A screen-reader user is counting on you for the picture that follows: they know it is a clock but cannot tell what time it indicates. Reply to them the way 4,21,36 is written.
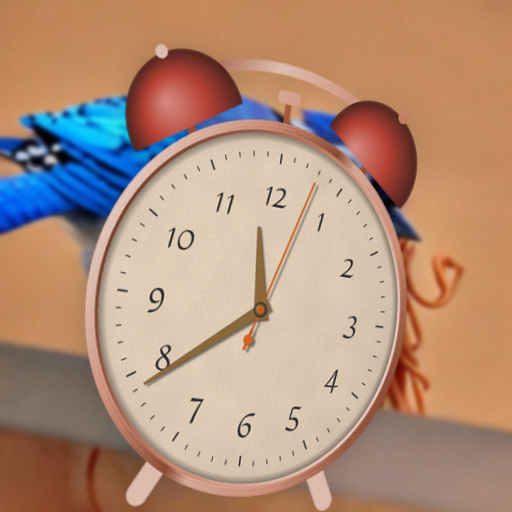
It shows 11,39,03
